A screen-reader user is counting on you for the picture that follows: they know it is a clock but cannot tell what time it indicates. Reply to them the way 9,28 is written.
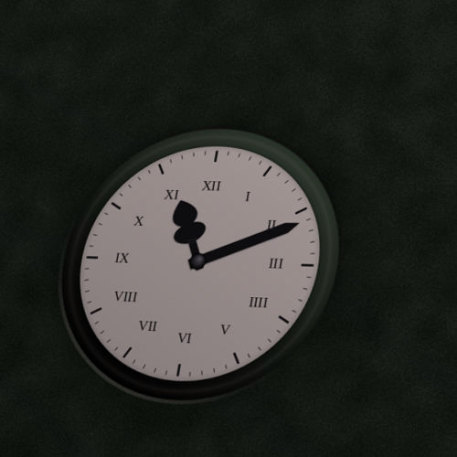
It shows 11,11
